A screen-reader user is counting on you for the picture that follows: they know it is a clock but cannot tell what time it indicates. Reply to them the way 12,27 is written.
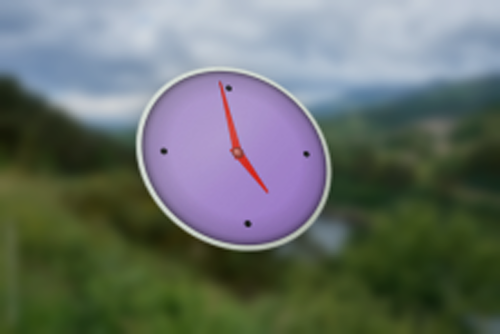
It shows 4,59
